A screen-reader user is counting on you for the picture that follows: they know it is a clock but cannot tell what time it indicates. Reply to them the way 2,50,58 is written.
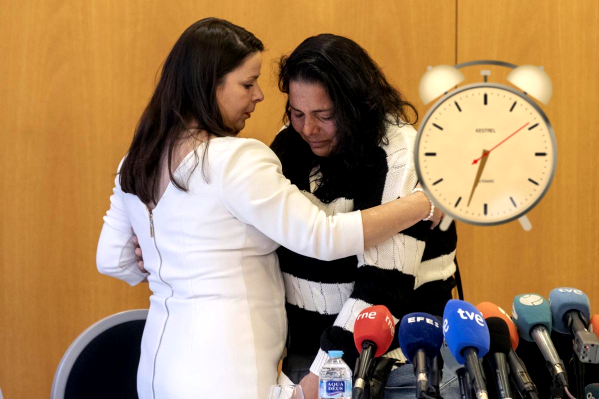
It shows 6,33,09
